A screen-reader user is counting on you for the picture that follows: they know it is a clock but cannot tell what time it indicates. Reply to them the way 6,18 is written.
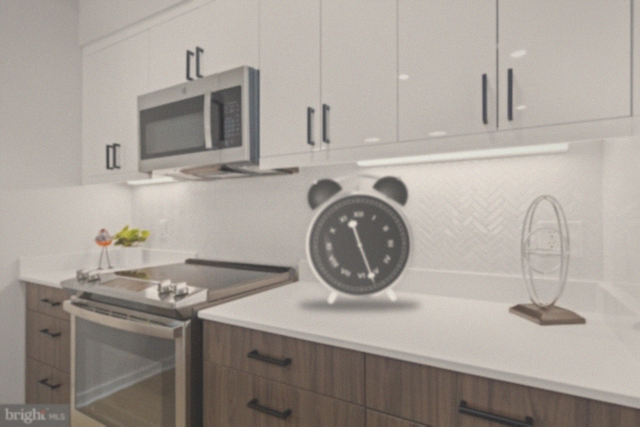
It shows 11,27
